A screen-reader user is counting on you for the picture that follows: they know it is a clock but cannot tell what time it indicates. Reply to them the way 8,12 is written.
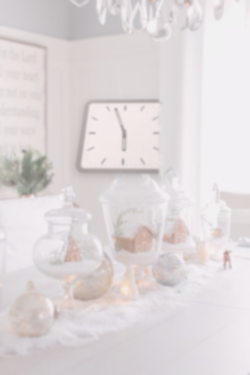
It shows 5,57
